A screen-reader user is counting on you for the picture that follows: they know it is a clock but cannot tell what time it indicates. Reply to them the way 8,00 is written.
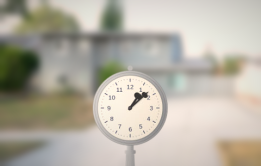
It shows 1,08
